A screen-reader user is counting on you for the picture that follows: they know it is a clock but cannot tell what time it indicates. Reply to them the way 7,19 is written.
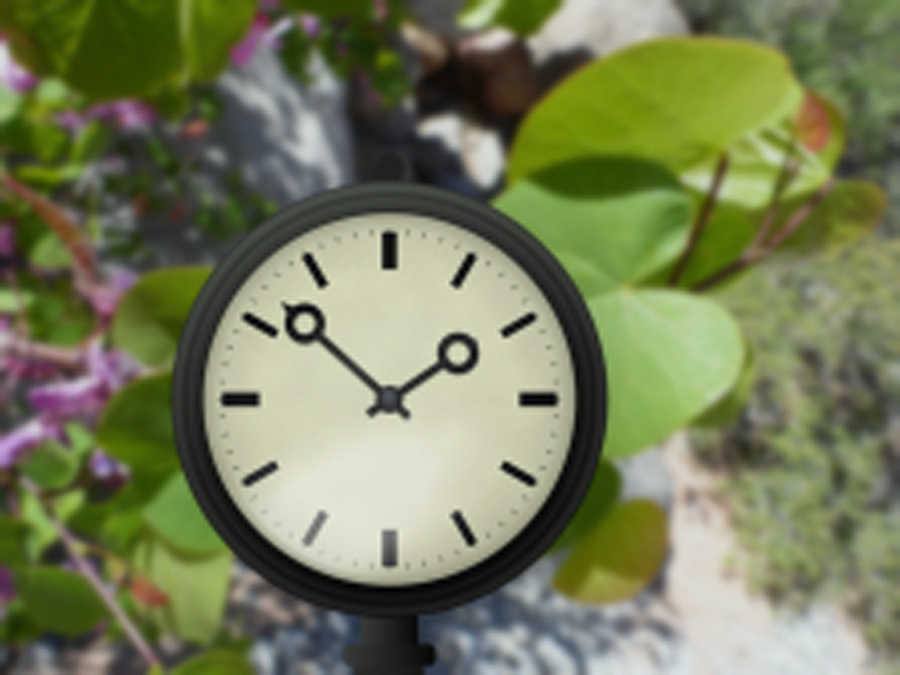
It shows 1,52
